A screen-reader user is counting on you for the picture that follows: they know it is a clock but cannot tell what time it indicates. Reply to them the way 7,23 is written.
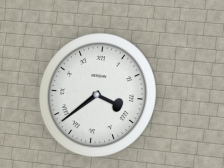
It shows 3,38
